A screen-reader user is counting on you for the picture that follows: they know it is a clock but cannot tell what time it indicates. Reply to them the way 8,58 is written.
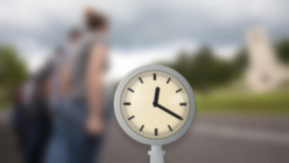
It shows 12,20
